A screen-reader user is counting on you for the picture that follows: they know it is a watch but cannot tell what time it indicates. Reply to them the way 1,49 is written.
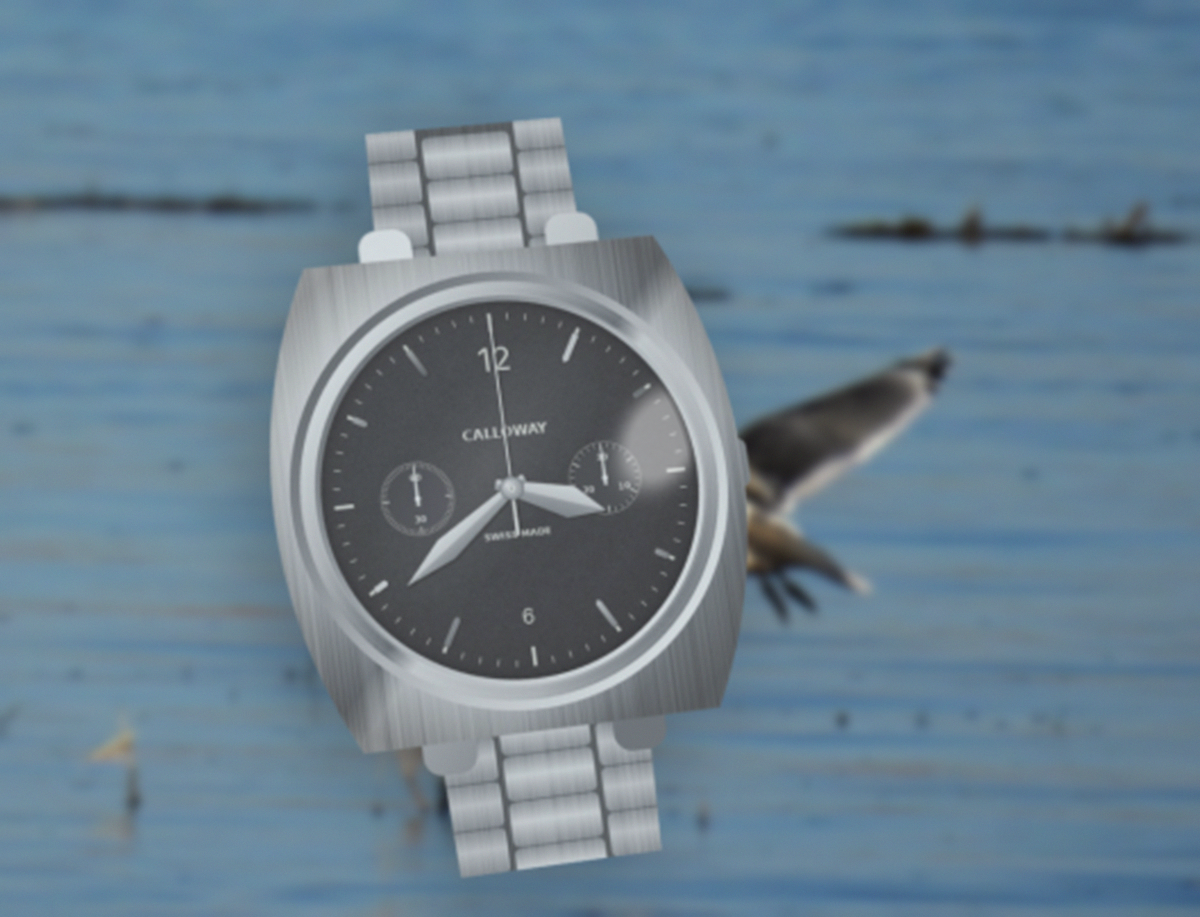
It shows 3,39
